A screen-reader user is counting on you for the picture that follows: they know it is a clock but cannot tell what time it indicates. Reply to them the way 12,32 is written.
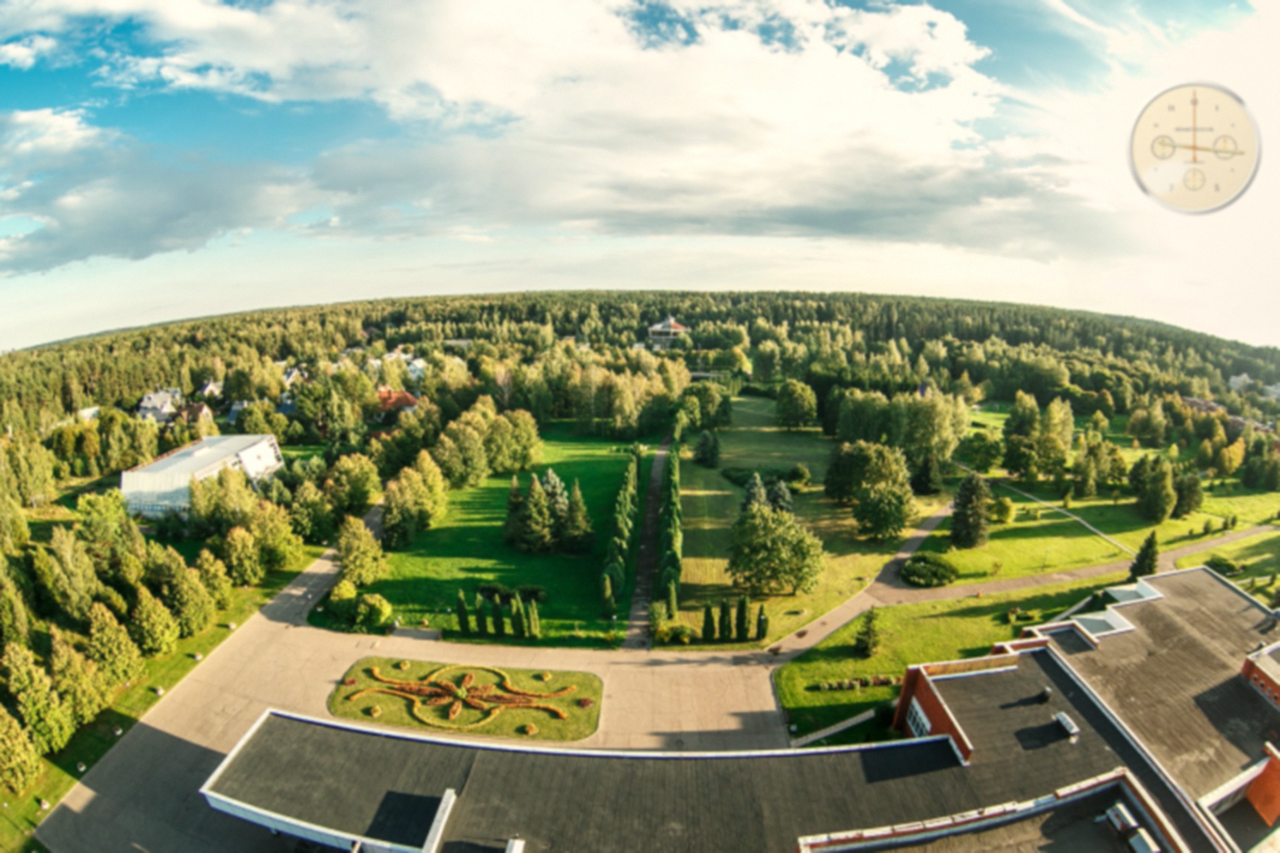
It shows 9,16
